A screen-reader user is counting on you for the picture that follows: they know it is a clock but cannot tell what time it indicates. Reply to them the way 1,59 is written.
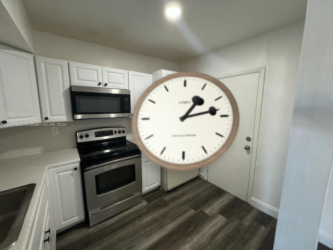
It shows 1,13
